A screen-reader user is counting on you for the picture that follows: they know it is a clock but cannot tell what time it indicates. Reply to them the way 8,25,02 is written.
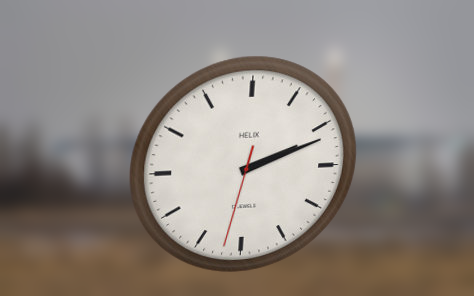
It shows 2,11,32
